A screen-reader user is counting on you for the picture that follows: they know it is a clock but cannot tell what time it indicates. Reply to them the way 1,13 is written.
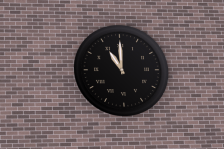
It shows 11,00
